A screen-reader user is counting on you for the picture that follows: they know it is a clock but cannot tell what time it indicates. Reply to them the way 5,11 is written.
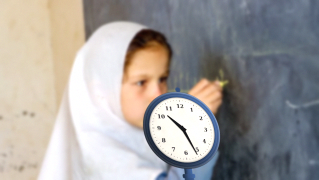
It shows 10,26
